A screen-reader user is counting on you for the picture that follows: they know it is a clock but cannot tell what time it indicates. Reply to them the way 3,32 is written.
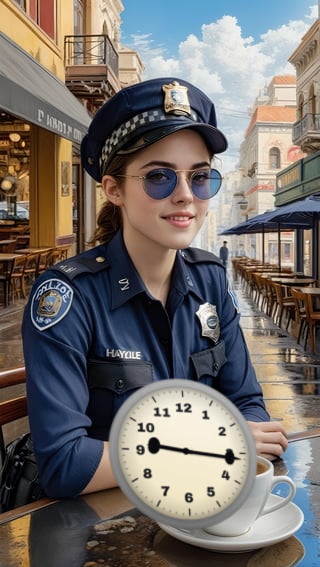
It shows 9,16
